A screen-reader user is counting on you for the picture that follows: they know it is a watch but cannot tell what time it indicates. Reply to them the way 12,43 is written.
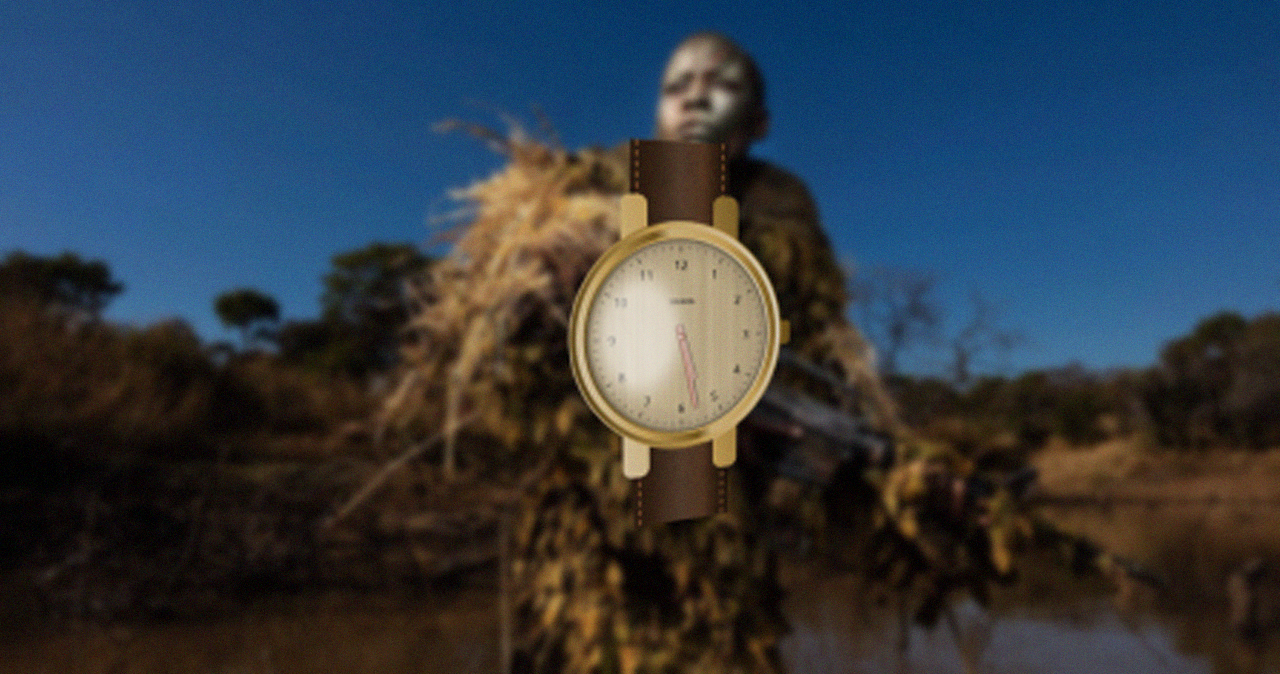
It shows 5,28
